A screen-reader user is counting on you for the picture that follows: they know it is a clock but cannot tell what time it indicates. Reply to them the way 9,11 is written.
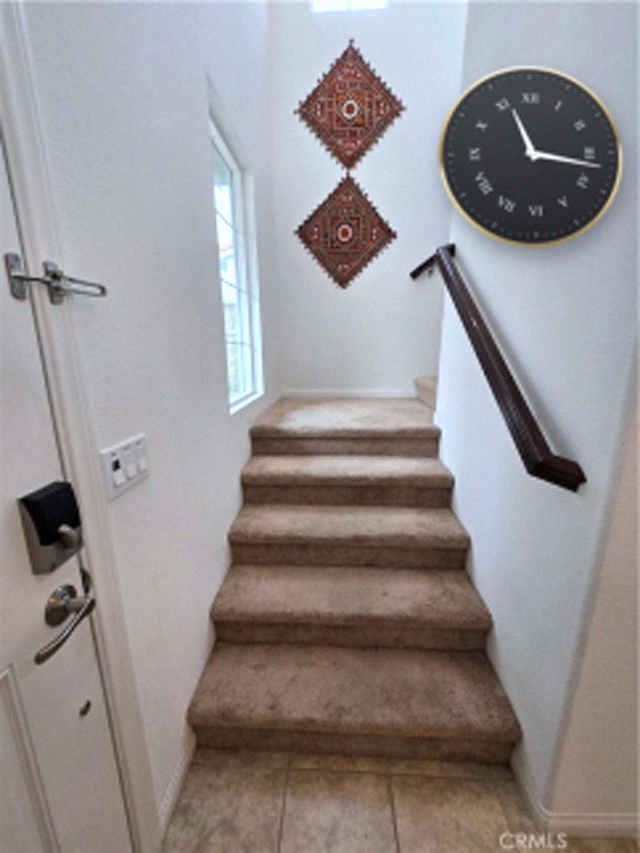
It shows 11,17
